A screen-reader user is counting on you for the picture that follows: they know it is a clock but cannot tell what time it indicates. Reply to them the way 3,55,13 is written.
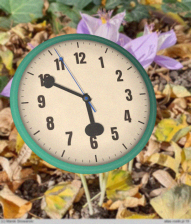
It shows 5,49,56
